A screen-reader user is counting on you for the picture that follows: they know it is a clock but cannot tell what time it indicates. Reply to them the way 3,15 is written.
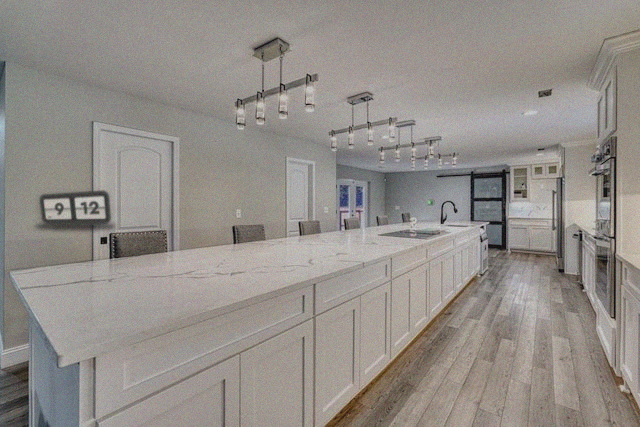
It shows 9,12
